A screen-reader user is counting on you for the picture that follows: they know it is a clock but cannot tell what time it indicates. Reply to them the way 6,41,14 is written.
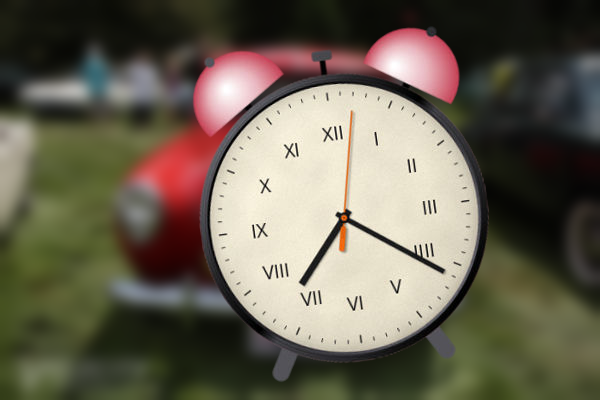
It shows 7,21,02
